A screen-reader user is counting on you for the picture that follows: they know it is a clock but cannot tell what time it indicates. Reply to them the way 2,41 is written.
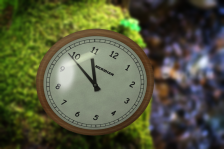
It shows 10,49
